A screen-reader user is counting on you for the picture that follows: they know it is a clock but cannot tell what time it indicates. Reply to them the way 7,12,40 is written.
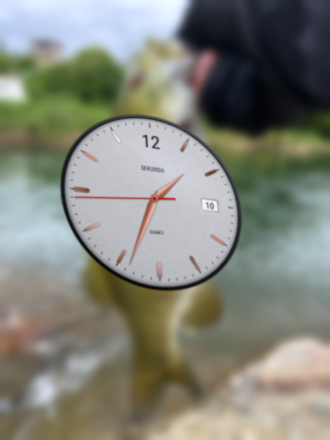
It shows 1,33,44
